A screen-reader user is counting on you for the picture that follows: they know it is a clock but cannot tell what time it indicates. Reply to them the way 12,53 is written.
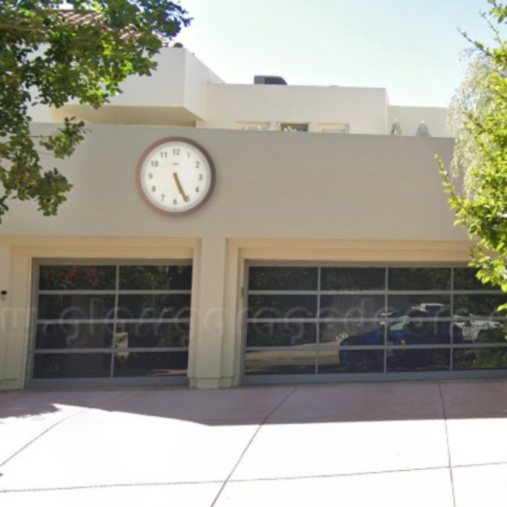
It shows 5,26
